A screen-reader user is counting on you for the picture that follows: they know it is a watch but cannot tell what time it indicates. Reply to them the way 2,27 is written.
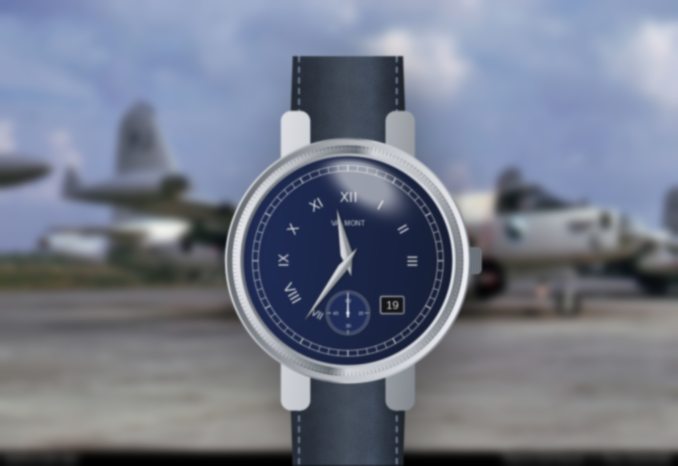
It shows 11,36
